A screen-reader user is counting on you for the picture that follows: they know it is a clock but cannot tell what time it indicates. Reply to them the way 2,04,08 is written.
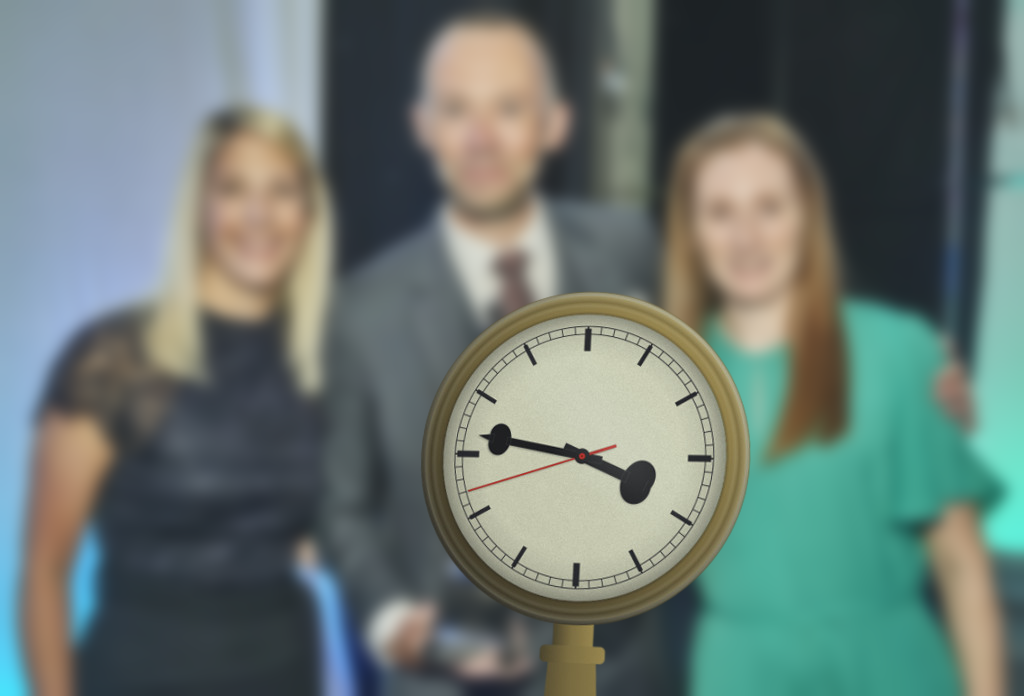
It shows 3,46,42
